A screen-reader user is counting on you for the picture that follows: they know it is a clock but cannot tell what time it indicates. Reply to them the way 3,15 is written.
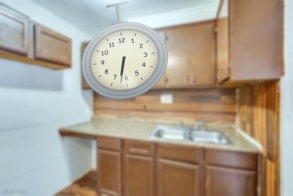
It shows 6,32
